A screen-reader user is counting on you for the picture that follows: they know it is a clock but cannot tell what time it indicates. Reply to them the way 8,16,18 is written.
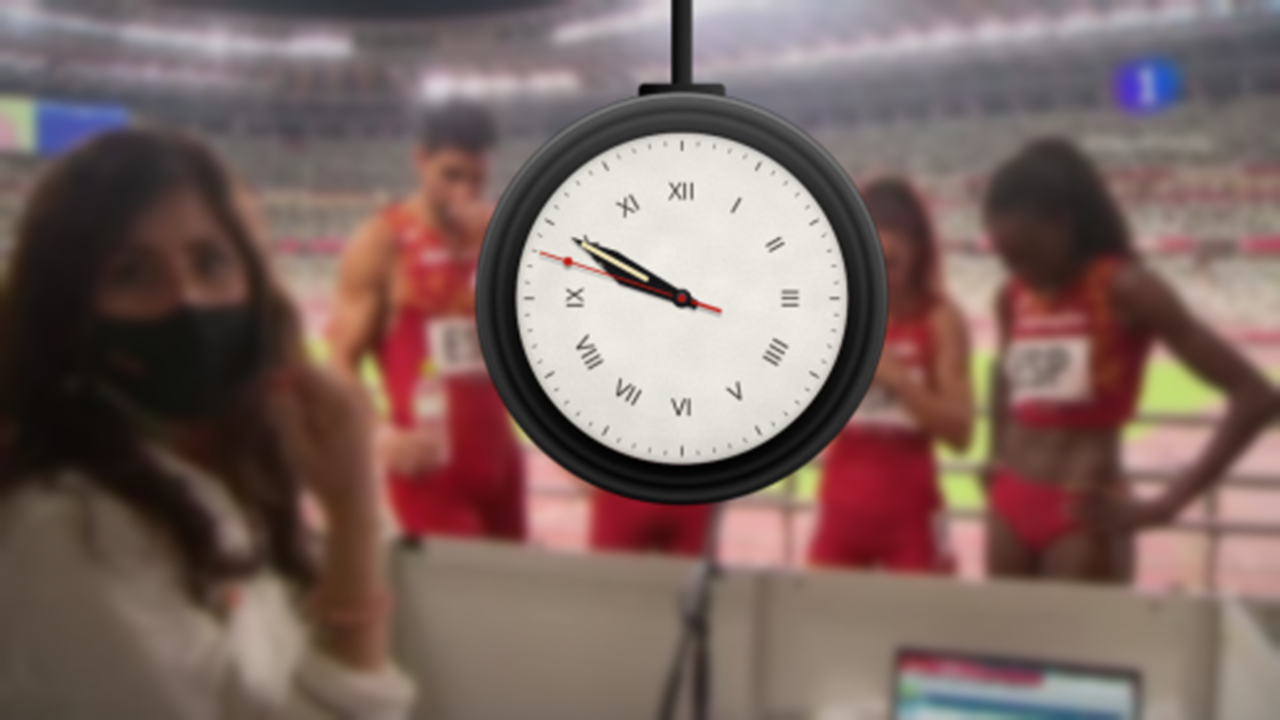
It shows 9,49,48
